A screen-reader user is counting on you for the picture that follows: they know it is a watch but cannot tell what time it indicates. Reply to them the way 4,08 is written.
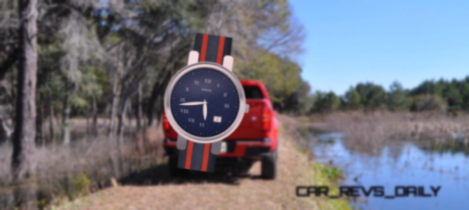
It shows 5,43
